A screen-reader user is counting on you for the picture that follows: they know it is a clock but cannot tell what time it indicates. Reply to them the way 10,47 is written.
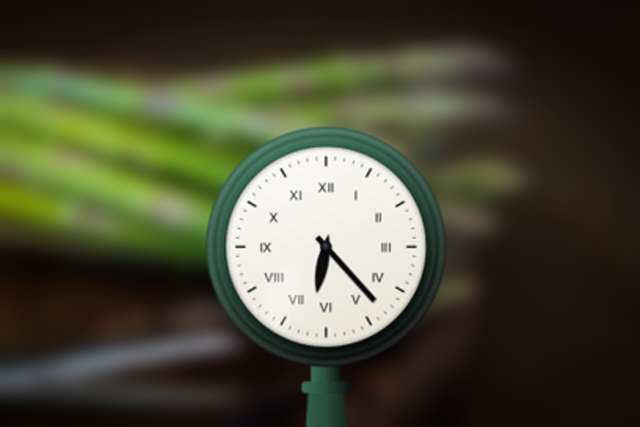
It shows 6,23
